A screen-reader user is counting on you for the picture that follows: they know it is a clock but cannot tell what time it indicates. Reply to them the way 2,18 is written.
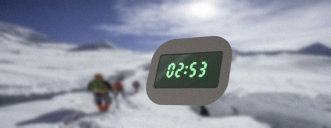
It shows 2,53
